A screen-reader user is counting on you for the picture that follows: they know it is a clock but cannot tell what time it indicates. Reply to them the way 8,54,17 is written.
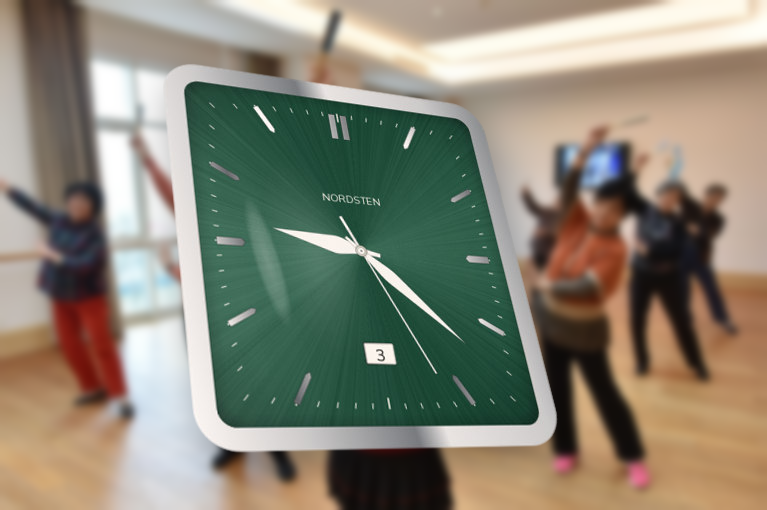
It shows 9,22,26
